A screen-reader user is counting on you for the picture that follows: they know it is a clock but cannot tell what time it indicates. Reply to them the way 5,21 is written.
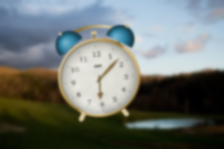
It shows 6,08
